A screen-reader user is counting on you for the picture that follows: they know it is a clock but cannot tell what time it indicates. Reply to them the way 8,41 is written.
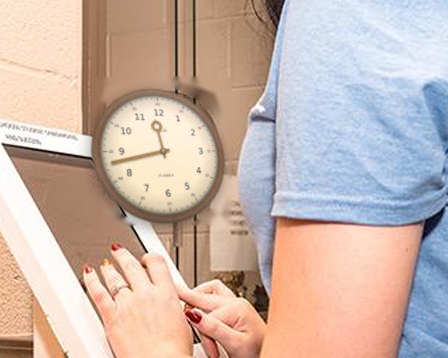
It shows 11,43
